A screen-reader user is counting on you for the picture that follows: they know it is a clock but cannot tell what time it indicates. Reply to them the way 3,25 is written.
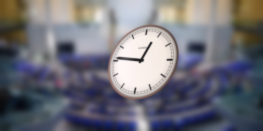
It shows 12,46
